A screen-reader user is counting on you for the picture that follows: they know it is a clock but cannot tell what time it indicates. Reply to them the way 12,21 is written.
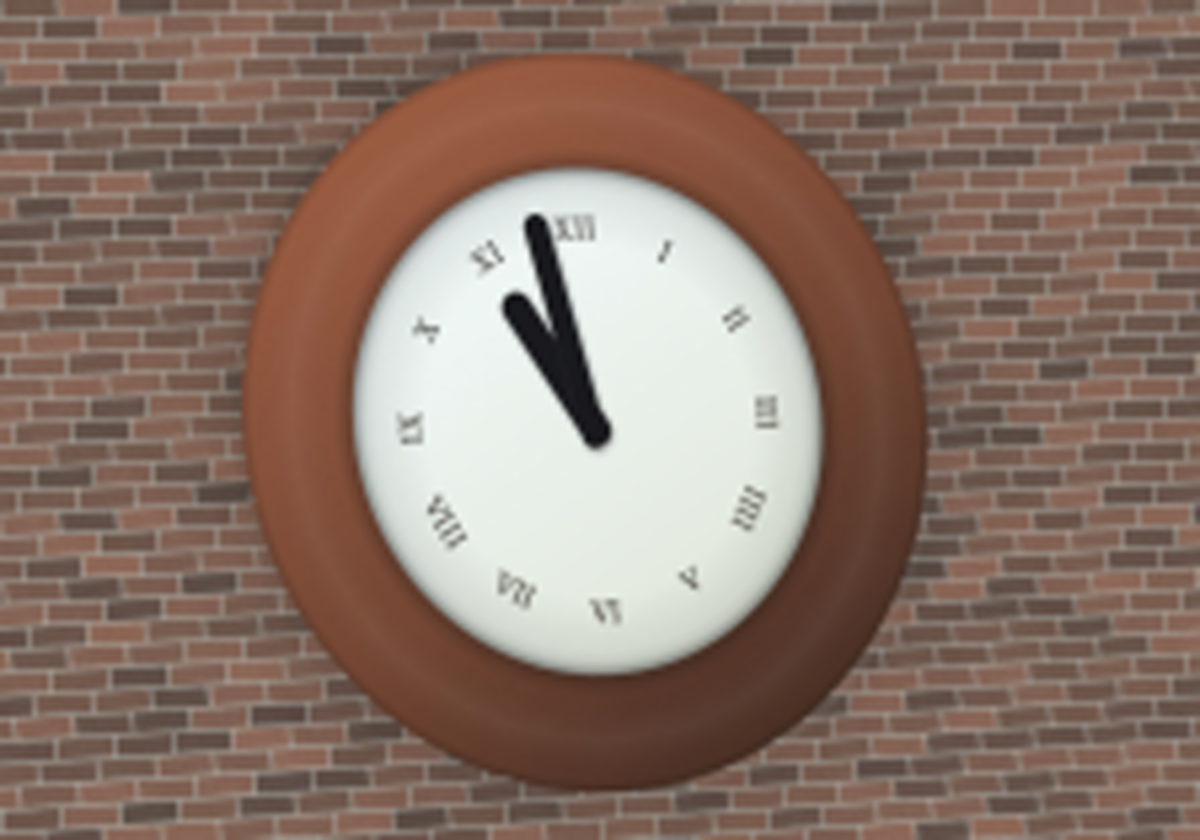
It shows 10,58
